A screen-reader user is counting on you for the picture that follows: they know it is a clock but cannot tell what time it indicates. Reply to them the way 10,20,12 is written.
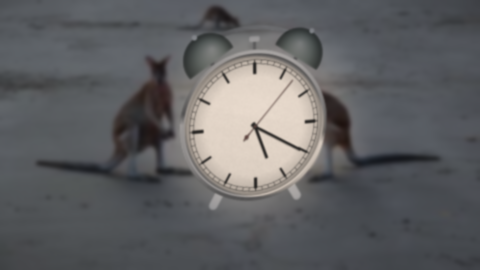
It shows 5,20,07
